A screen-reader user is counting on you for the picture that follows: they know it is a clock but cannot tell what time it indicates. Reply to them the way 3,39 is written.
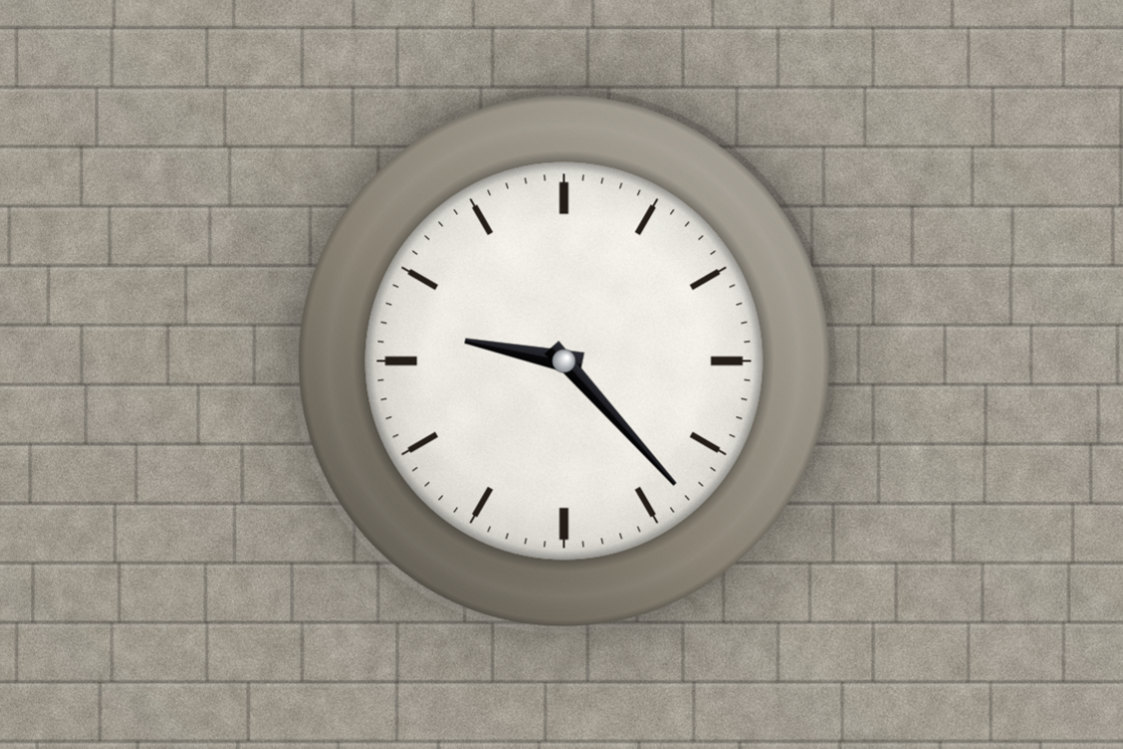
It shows 9,23
